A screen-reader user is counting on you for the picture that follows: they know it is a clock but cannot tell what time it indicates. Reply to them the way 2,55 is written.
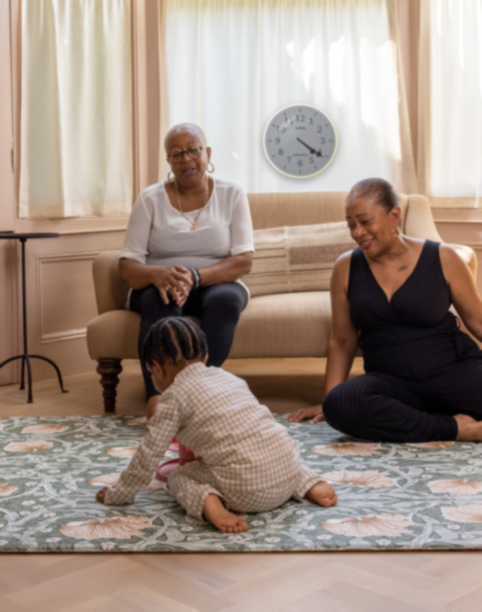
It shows 4,21
